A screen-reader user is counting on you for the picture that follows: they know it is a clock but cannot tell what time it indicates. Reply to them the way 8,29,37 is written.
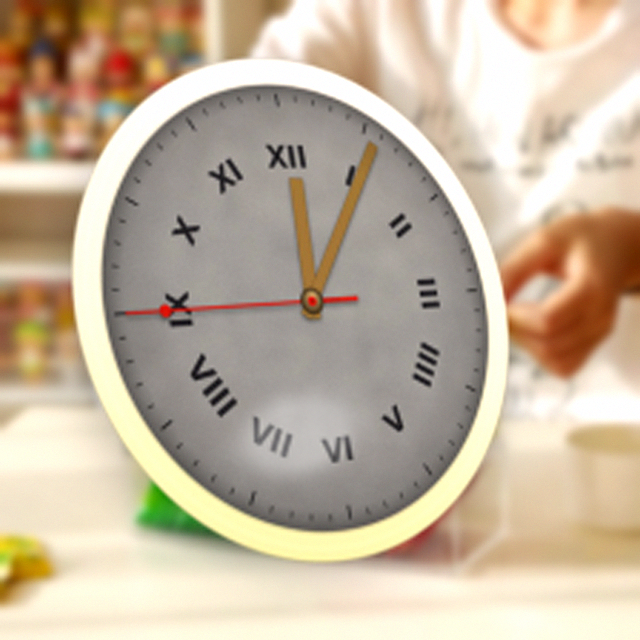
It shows 12,05,45
